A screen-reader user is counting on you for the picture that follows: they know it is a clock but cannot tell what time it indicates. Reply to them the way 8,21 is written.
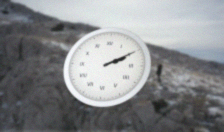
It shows 2,10
